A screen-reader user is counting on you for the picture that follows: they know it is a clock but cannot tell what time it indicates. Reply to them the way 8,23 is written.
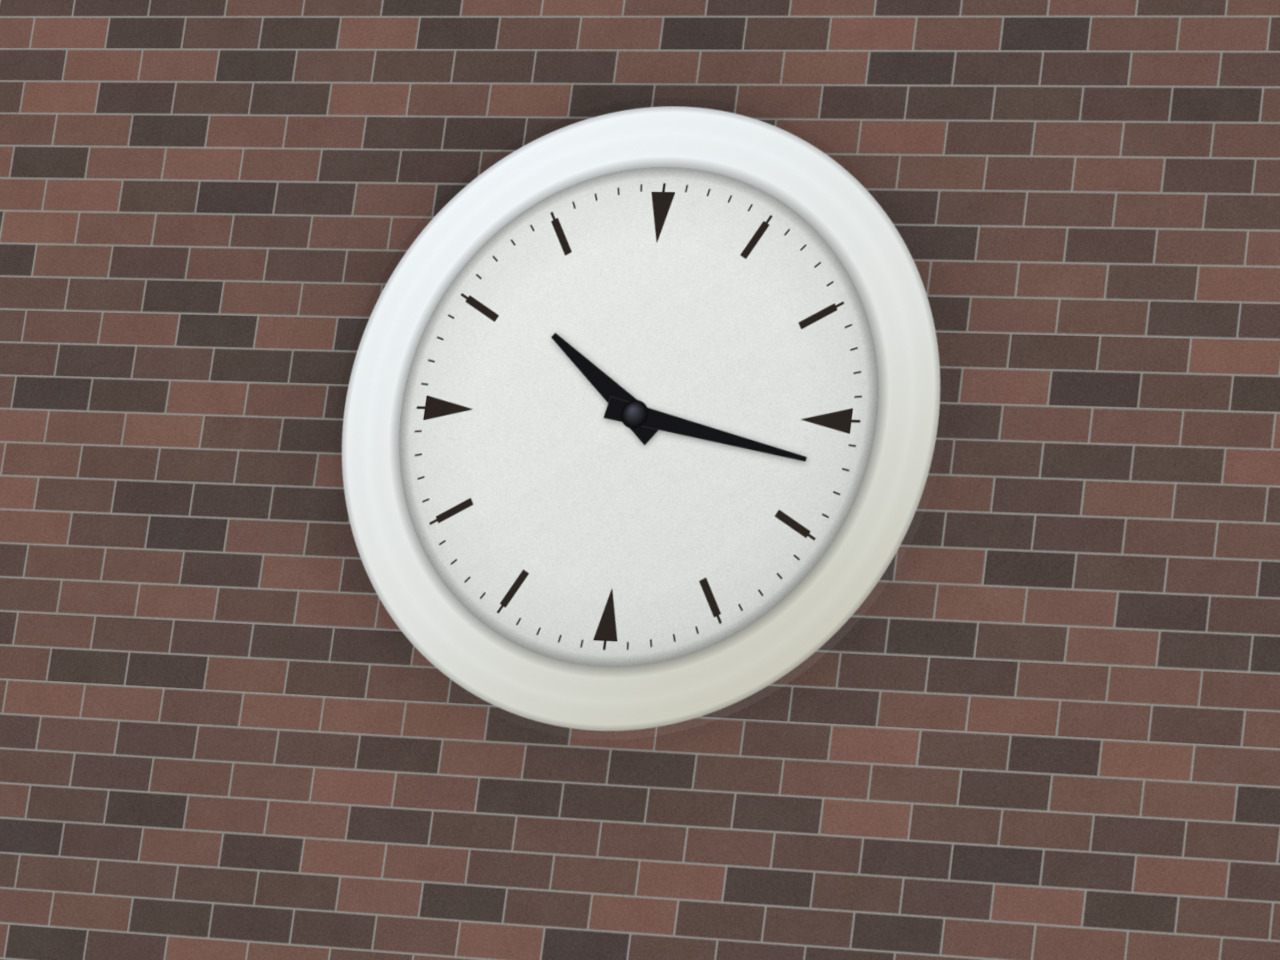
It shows 10,17
